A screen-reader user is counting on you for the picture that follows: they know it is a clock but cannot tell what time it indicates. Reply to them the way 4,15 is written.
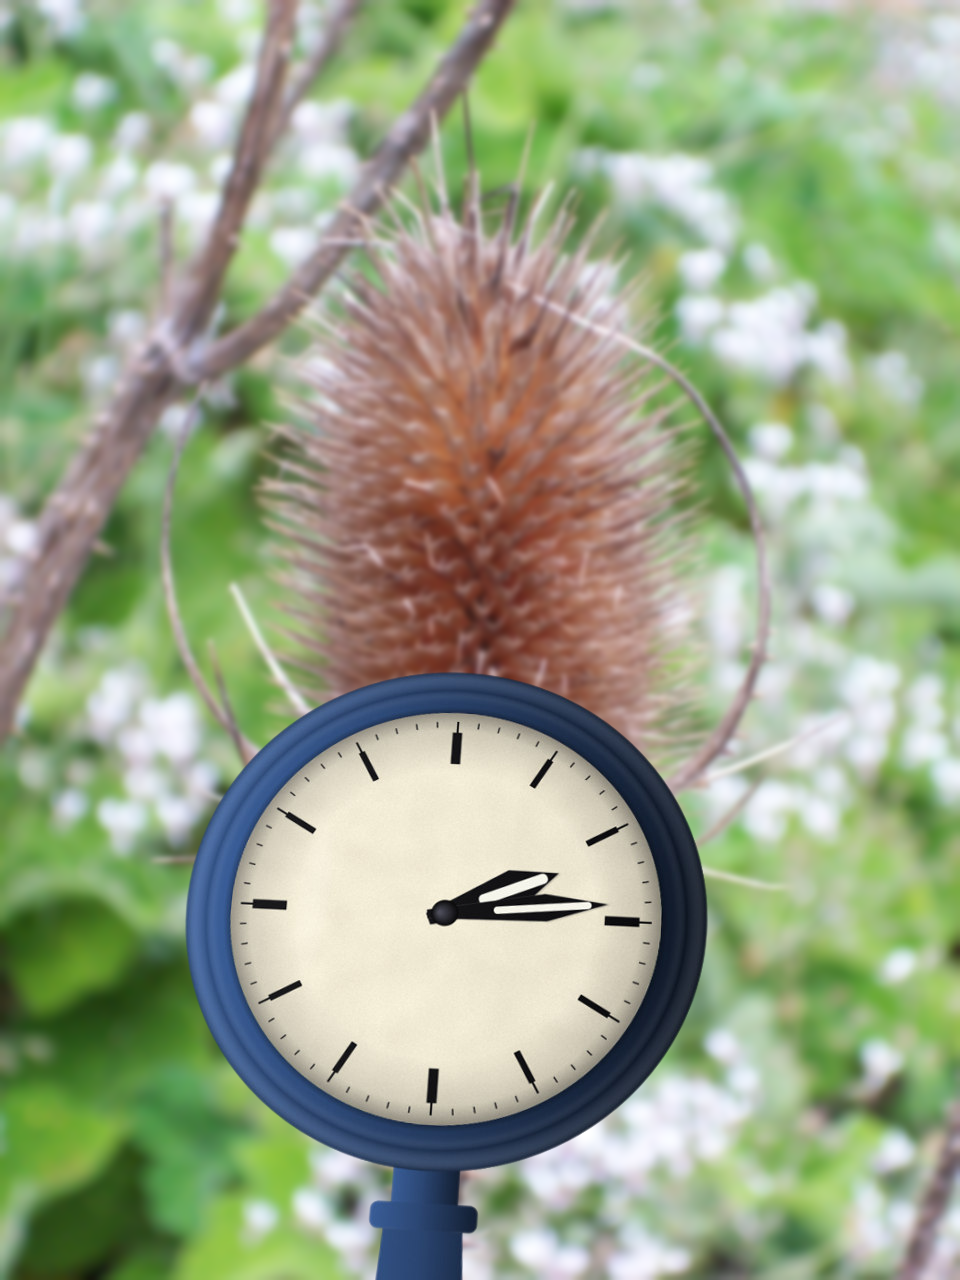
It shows 2,14
